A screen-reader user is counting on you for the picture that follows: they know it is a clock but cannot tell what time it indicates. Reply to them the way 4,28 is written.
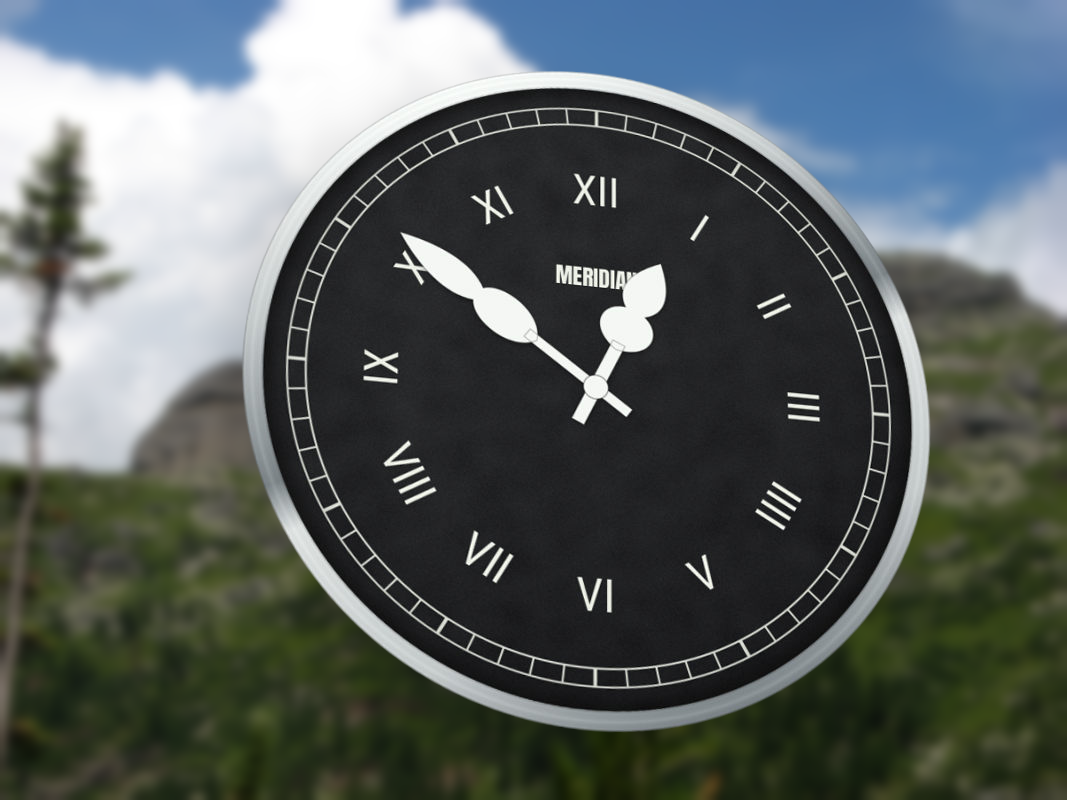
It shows 12,51
